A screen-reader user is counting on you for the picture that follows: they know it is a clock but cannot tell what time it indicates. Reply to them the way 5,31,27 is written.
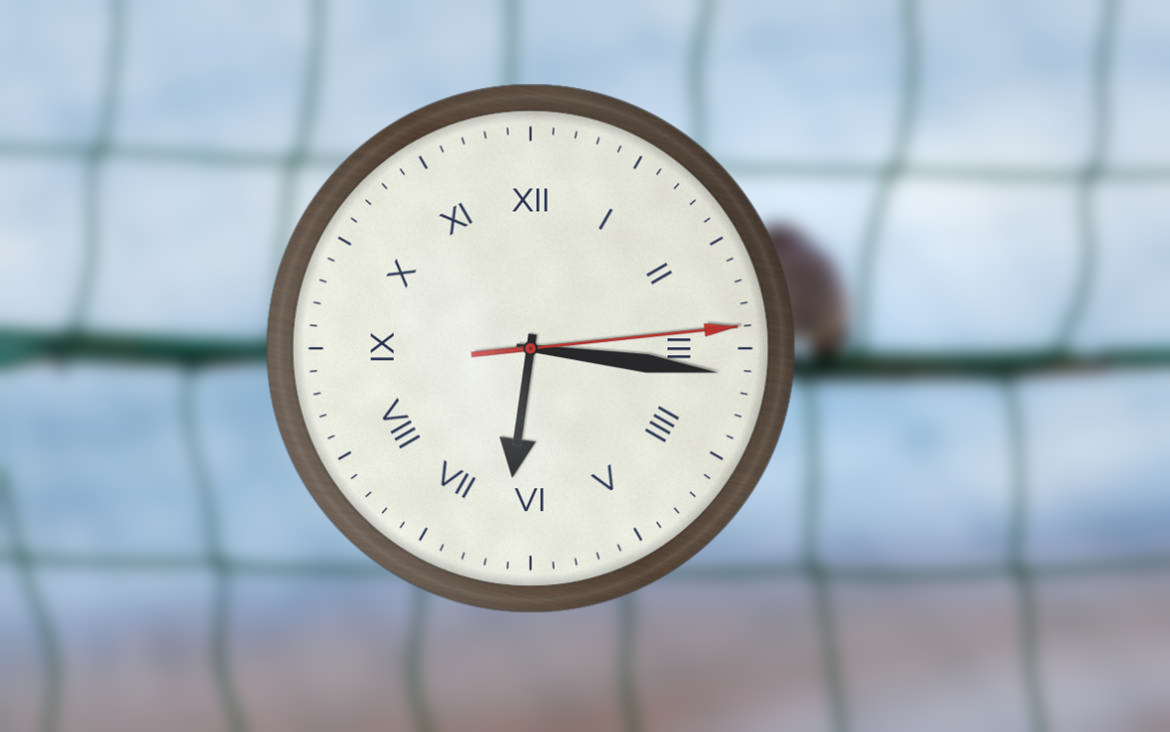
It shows 6,16,14
